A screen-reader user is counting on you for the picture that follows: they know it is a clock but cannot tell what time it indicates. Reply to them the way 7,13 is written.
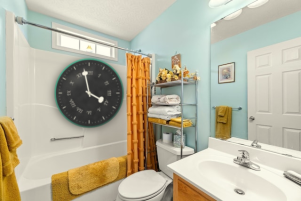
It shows 3,58
